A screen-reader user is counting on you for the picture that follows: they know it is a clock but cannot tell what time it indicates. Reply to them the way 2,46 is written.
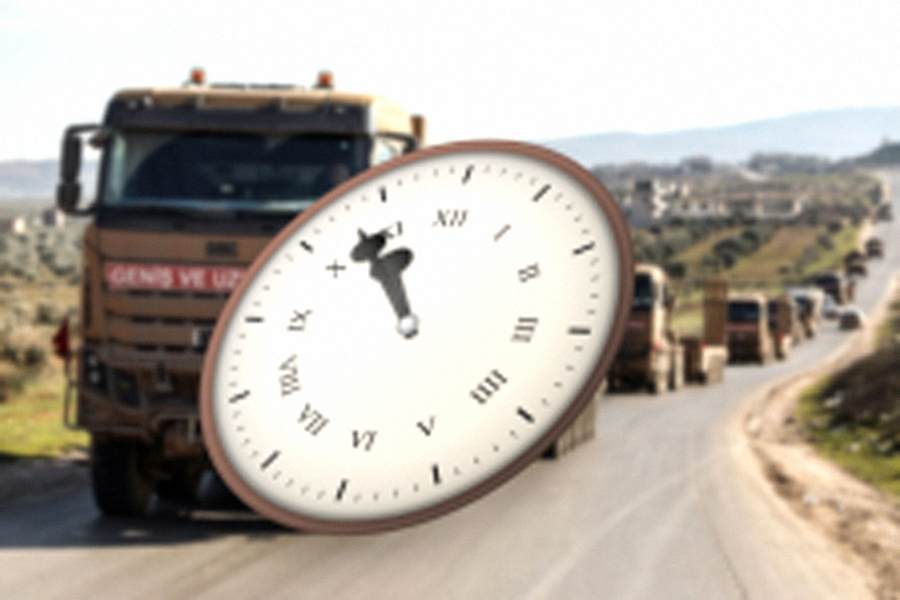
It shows 10,53
